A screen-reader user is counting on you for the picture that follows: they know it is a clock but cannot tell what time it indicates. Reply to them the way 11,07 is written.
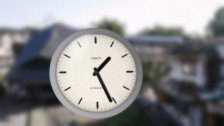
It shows 1,26
